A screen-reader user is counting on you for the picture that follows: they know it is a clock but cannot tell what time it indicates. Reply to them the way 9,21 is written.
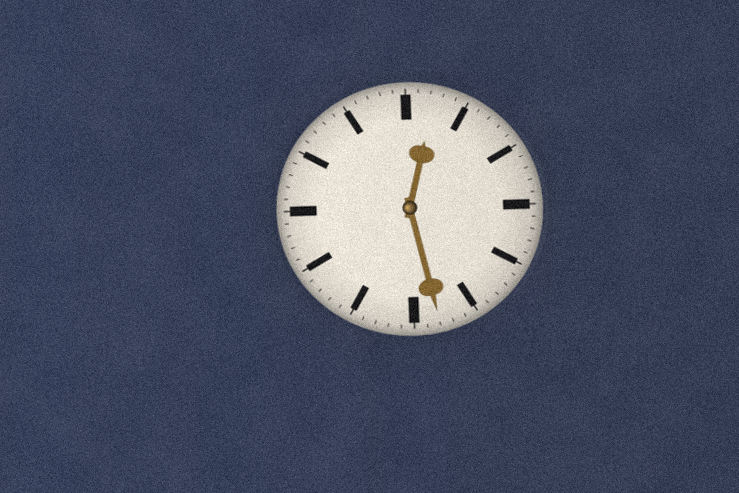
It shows 12,28
